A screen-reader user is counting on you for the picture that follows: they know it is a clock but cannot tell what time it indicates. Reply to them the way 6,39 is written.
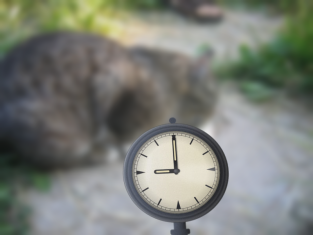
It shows 9,00
